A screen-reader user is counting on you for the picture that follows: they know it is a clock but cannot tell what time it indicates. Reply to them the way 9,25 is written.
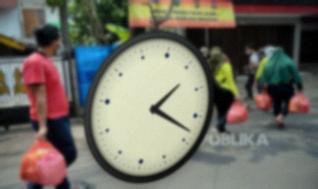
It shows 1,18
